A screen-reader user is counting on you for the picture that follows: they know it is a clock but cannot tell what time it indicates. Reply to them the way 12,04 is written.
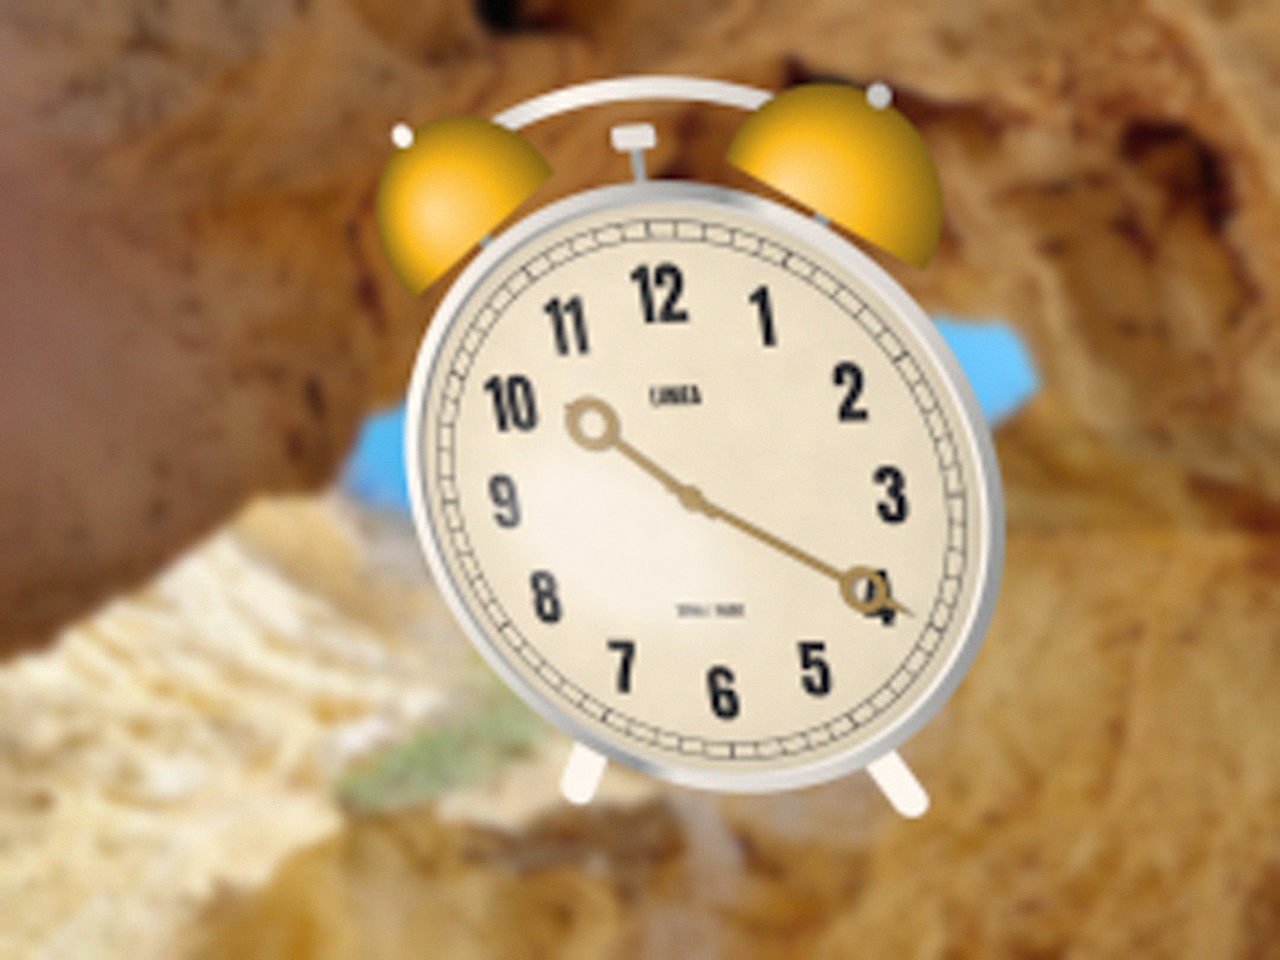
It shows 10,20
